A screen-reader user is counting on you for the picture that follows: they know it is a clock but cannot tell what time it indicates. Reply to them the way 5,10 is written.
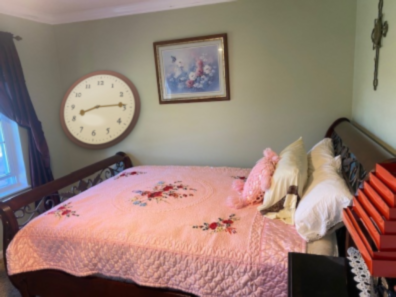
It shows 8,14
